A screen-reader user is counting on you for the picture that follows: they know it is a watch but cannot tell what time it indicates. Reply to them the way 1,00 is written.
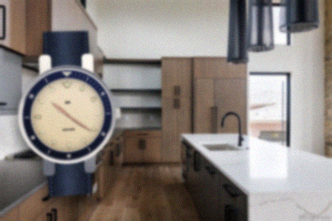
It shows 10,21
